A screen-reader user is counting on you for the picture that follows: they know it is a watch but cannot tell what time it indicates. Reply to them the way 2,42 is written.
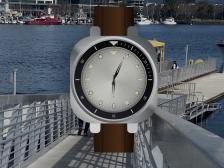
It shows 6,04
